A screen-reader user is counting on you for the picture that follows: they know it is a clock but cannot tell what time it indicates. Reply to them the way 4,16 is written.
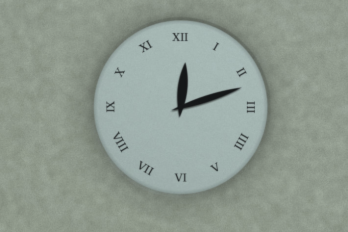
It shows 12,12
